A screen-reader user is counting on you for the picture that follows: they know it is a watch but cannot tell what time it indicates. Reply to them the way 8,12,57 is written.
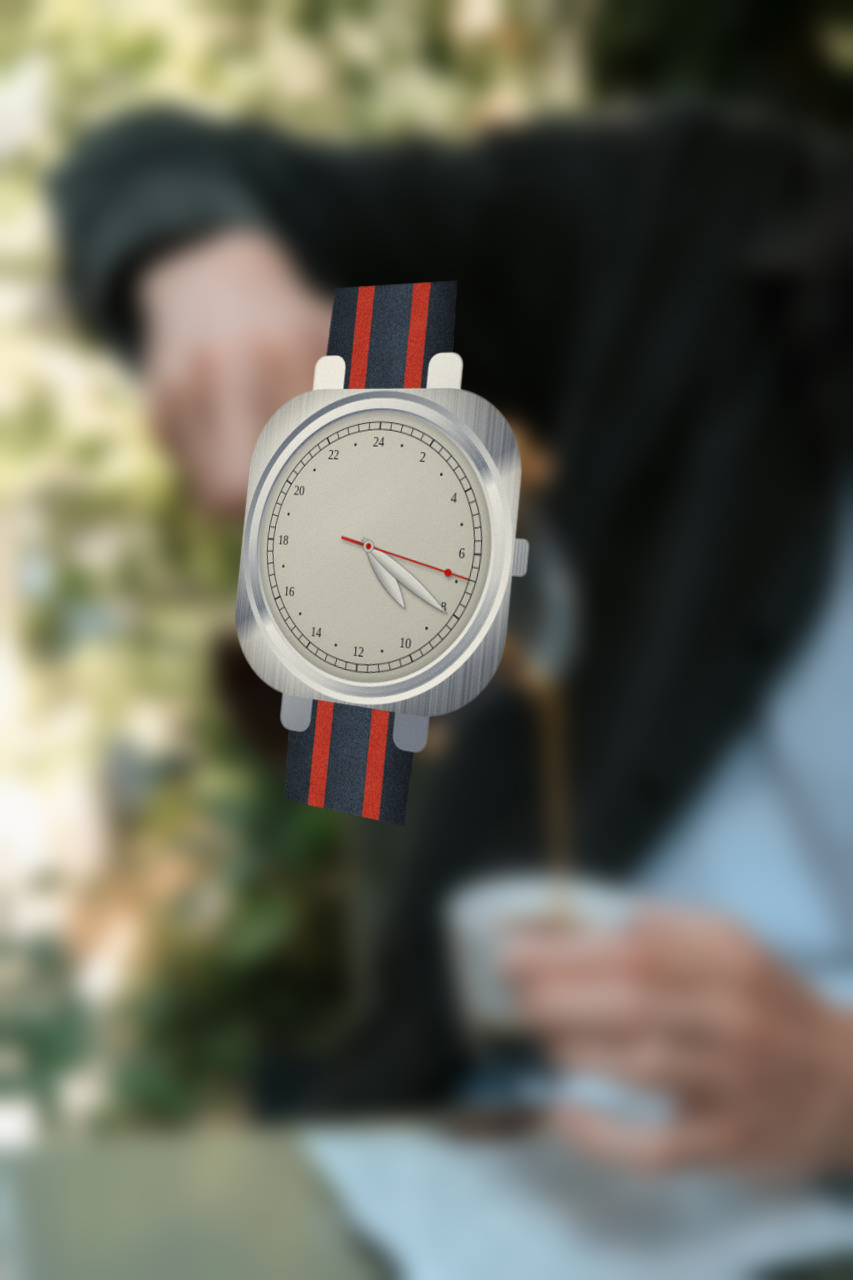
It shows 9,20,17
